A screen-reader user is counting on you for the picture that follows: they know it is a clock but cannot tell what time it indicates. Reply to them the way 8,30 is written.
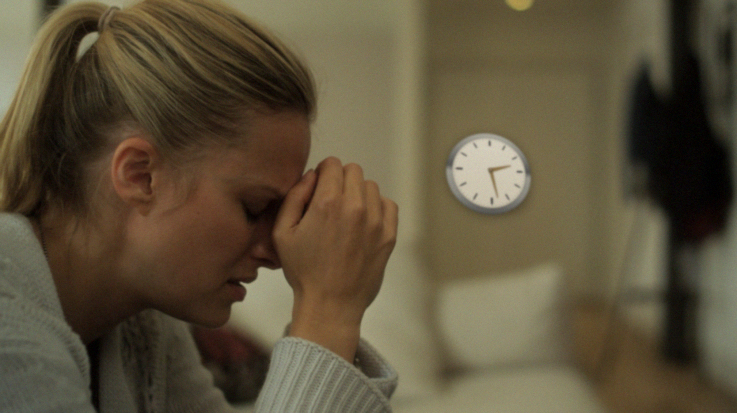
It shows 2,28
